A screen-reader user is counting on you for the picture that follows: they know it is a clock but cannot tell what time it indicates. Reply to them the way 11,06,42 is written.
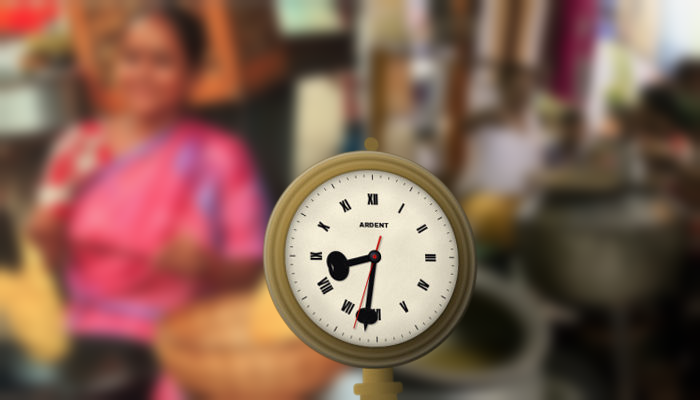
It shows 8,31,33
